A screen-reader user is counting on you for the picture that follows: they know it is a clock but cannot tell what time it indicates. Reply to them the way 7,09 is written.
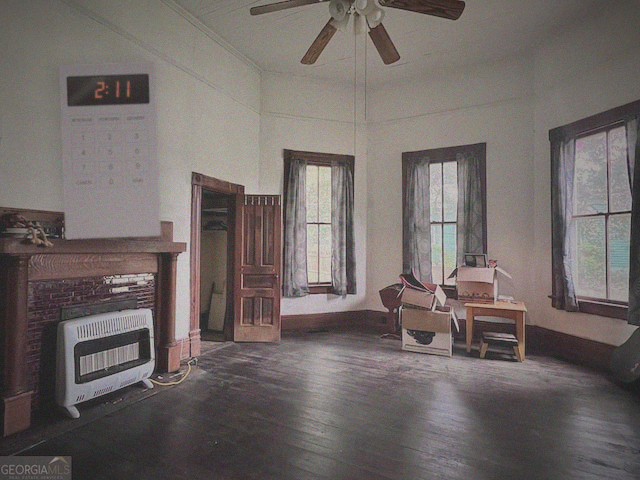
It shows 2,11
